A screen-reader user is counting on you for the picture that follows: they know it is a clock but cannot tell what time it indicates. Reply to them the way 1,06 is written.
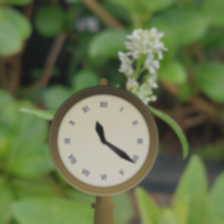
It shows 11,21
